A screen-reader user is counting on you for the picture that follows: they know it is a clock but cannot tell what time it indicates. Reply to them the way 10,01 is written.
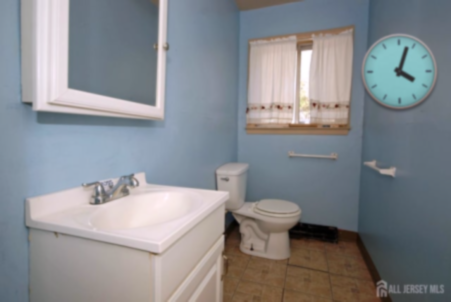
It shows 4,03
